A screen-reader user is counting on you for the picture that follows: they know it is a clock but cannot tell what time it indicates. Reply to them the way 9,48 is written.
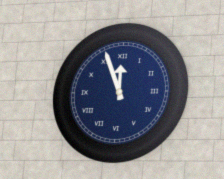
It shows 11,56
